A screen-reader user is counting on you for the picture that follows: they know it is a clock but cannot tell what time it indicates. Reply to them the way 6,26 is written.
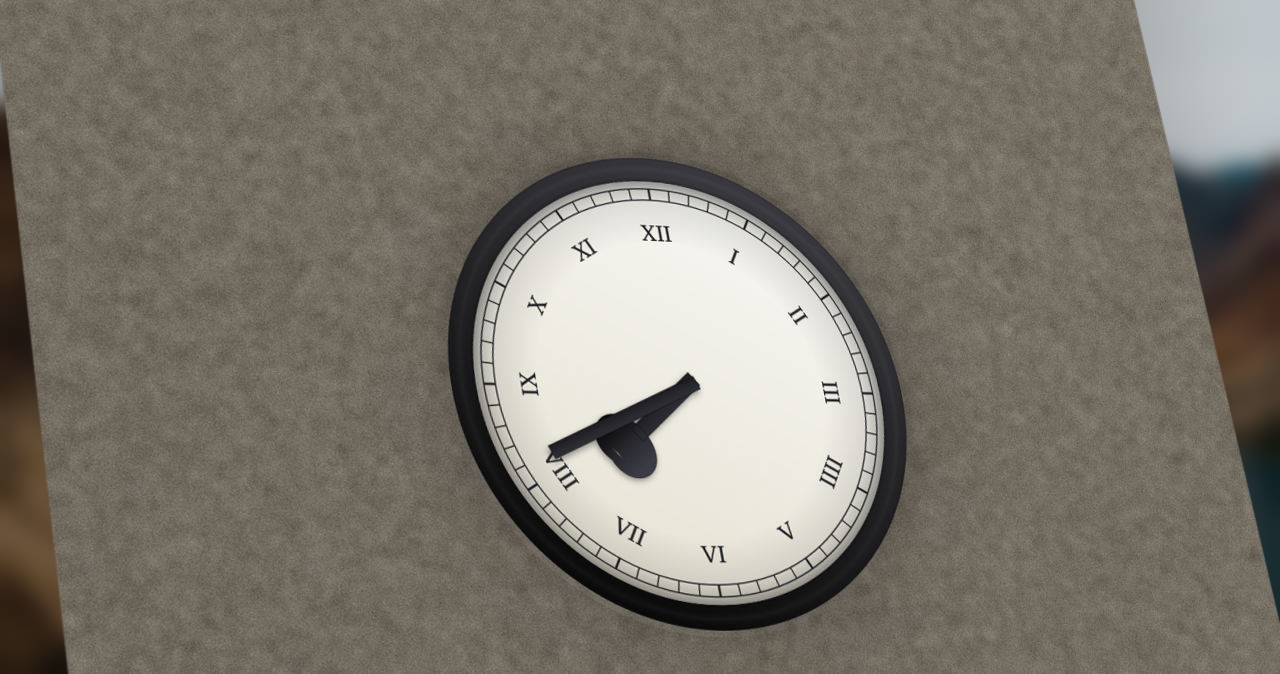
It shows 7,41
